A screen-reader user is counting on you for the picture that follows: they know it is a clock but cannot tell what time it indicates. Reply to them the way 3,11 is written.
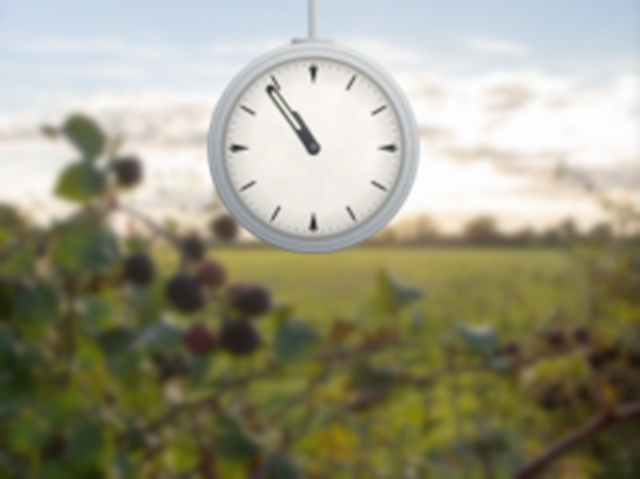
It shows 10,54
